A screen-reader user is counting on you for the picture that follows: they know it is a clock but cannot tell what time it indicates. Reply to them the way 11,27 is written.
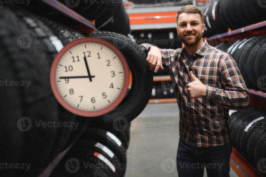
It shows 11,46
